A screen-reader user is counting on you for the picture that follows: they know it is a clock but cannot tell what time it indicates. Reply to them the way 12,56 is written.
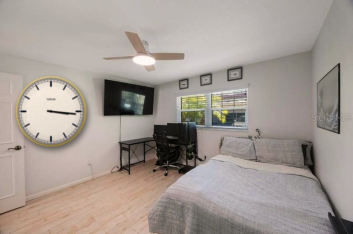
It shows 3,16
